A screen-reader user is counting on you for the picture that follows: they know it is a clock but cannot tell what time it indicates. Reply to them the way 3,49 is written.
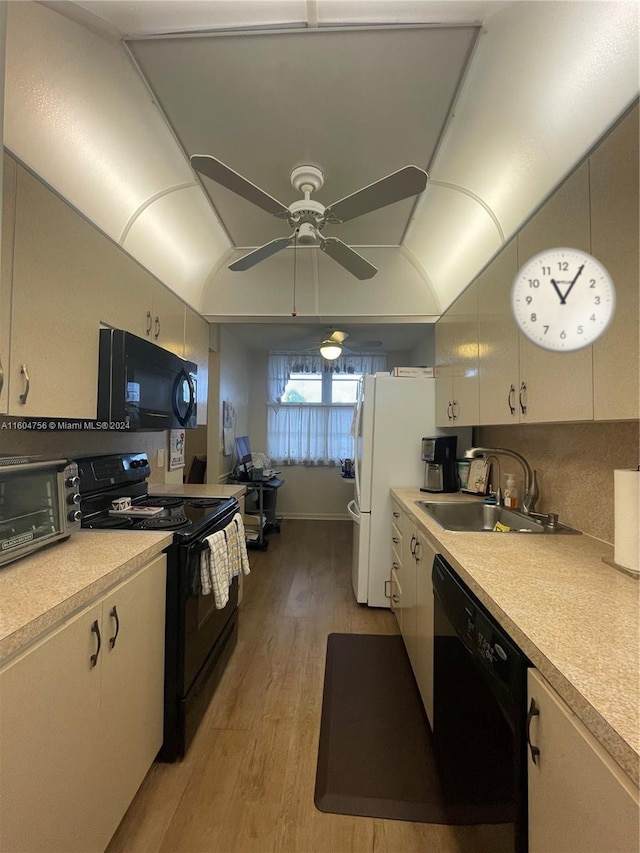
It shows 11,05
